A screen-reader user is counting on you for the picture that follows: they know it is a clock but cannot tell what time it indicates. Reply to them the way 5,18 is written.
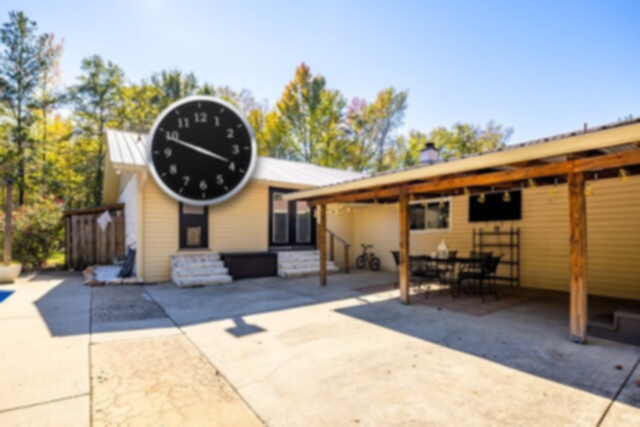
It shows 3,49
